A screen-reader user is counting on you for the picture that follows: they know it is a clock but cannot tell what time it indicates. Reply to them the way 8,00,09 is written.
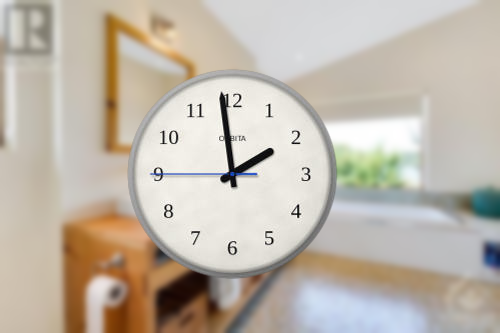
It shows 1,58,45
